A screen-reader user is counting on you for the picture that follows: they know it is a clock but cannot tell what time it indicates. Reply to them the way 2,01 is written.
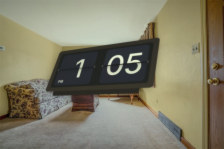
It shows 1,05
